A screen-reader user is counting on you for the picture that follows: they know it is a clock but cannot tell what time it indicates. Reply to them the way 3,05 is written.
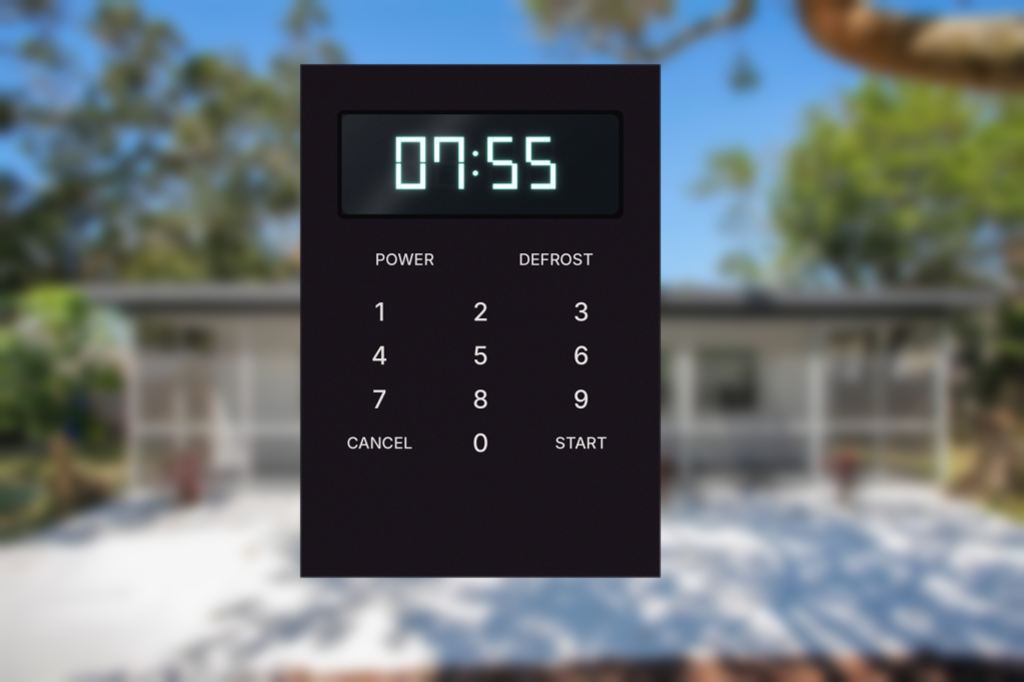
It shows 7,55
